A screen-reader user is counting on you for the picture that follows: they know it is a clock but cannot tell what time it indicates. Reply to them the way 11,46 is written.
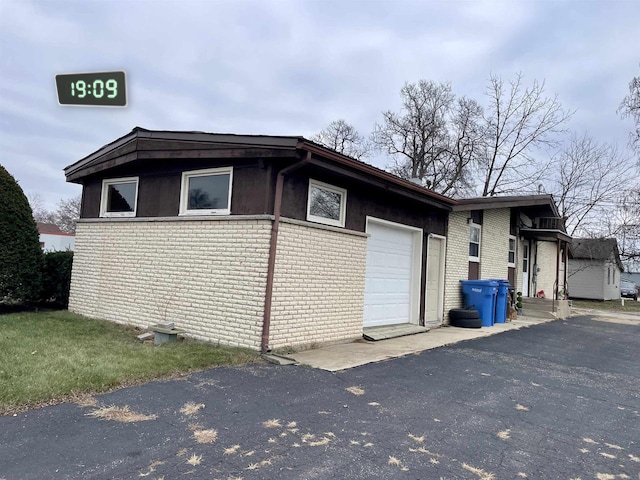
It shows 19,09
